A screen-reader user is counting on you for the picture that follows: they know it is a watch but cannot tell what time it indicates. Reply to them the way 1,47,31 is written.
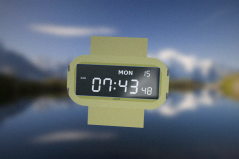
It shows 7,43,48
